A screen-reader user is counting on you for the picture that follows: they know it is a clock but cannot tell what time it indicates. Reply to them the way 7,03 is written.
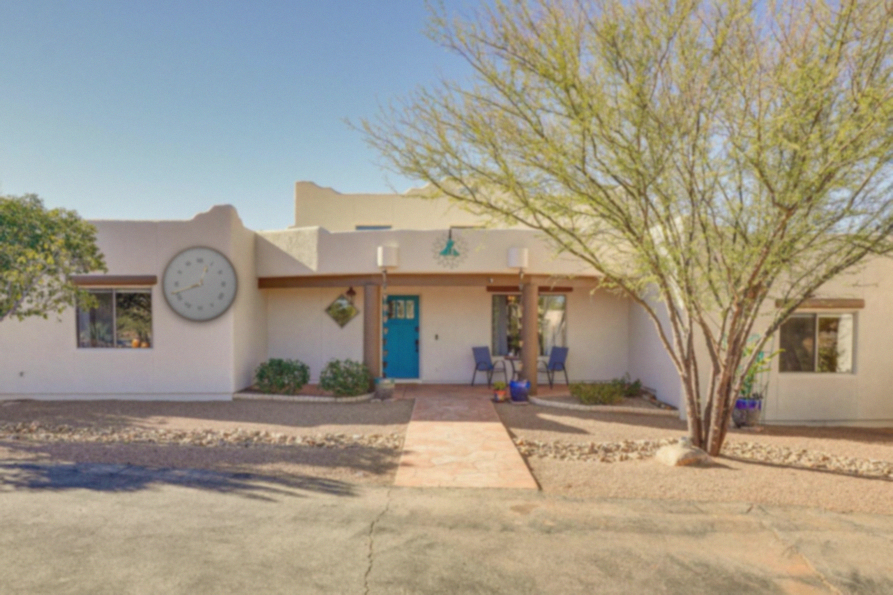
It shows 12,42
